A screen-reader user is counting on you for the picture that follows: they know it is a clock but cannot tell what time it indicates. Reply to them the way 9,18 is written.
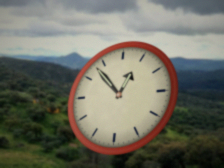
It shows 12,53
